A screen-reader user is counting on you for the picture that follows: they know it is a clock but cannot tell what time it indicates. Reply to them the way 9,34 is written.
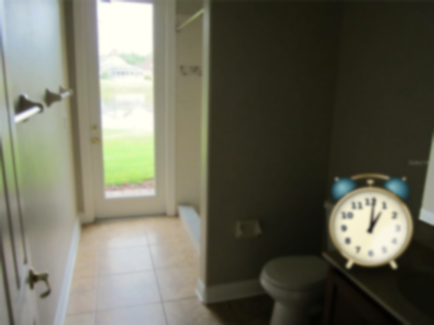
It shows 1,01
